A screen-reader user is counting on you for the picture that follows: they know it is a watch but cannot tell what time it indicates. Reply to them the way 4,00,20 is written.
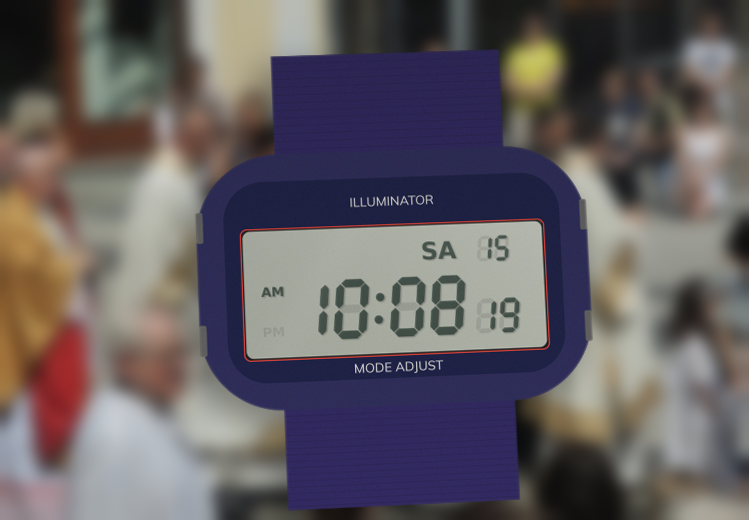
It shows 10,08,19
